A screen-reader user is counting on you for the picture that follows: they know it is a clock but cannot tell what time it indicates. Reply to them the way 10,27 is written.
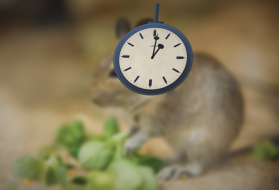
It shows 1,01
